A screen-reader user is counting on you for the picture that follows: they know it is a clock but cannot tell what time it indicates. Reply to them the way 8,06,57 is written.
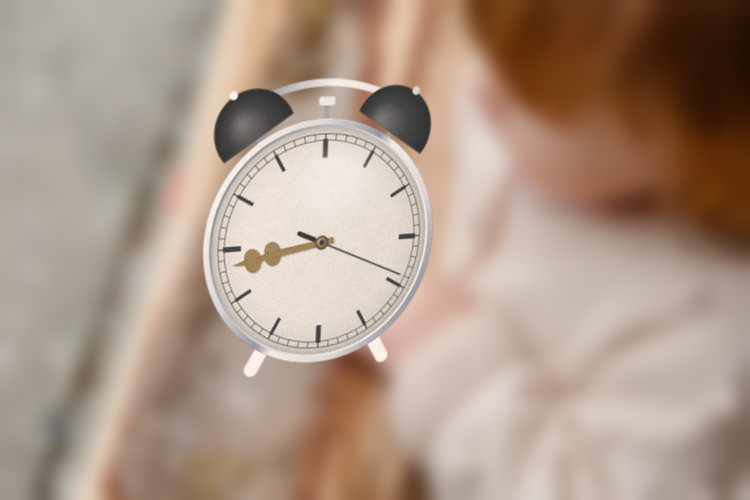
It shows 8,43,19
